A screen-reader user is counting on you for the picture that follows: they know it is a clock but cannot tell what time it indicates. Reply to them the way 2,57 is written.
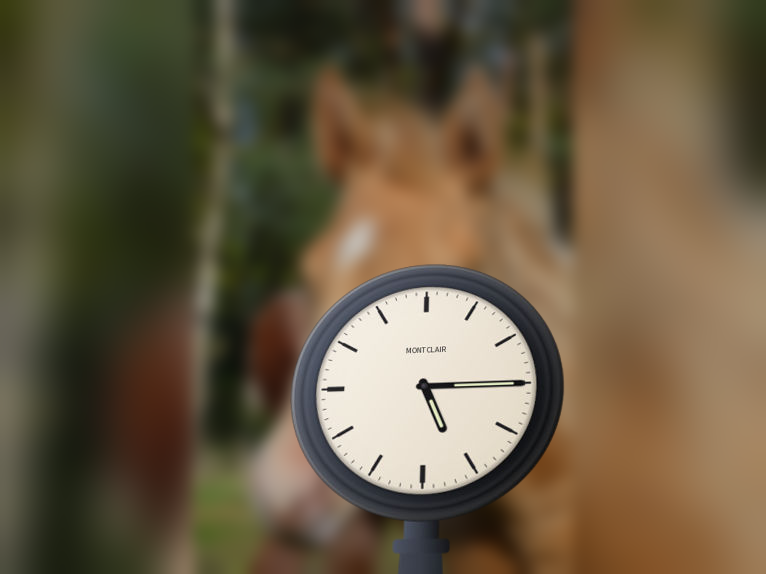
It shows 5,15
